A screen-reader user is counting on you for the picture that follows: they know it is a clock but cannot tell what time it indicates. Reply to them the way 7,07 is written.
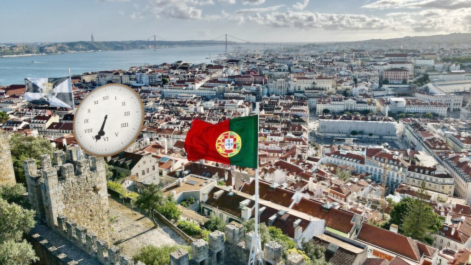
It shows 6,34
